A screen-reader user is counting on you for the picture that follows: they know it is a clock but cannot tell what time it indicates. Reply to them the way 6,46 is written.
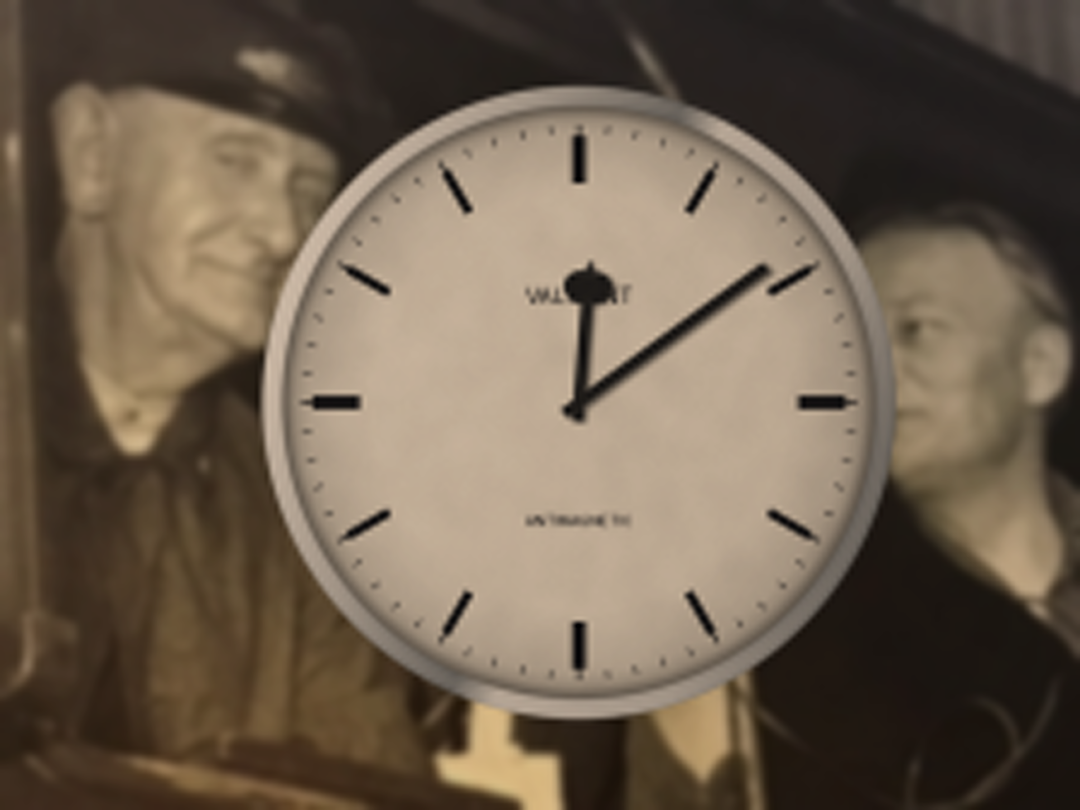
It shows 12,09
